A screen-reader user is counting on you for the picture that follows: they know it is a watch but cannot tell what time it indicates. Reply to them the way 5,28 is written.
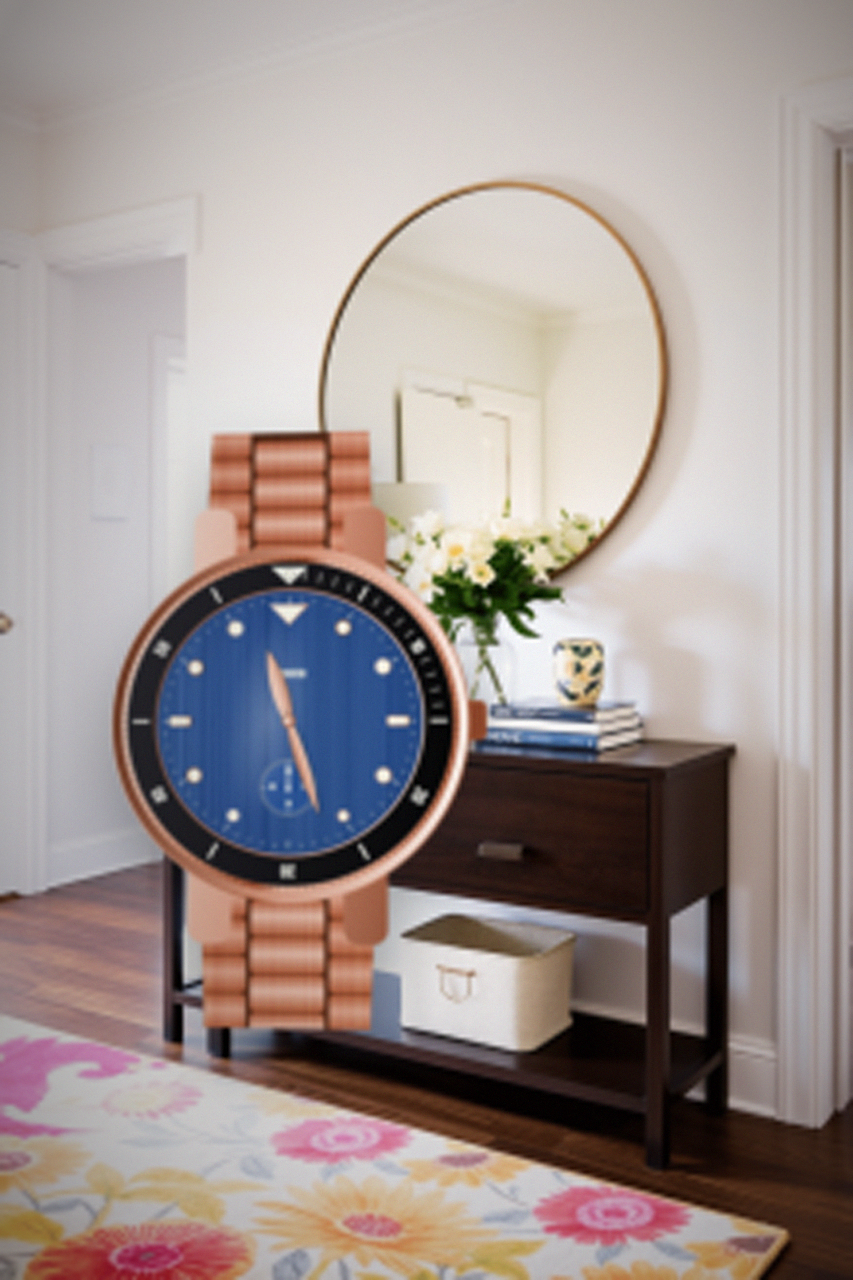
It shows 11,27
